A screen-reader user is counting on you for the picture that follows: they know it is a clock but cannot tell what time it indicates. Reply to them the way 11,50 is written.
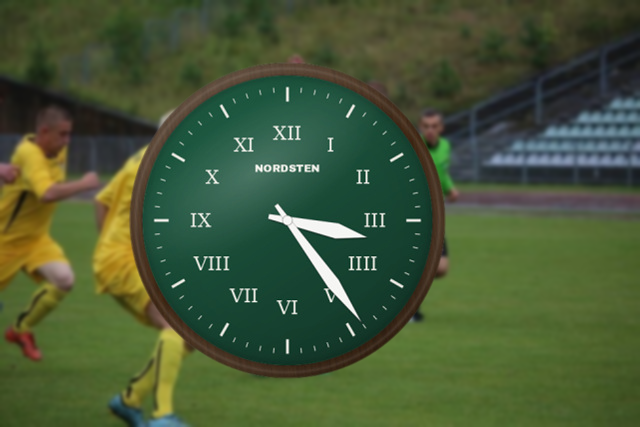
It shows 3,24
